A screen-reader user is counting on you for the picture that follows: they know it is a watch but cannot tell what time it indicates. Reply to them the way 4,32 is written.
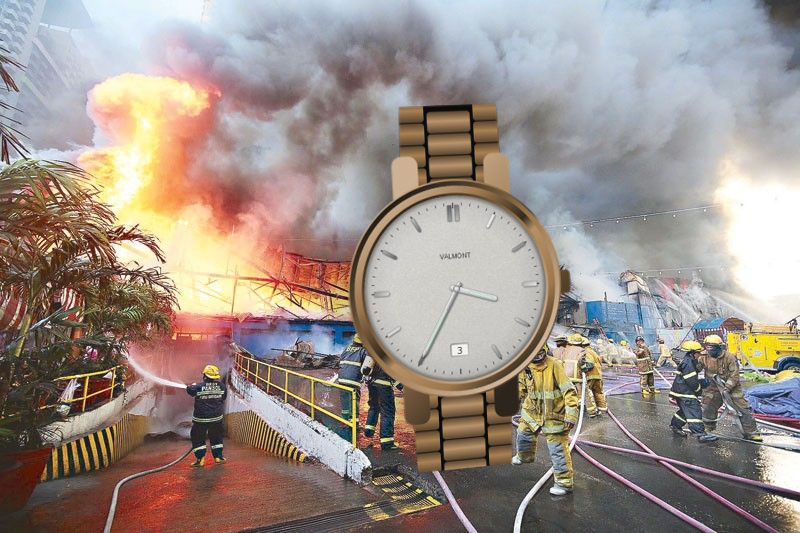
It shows 3,35
